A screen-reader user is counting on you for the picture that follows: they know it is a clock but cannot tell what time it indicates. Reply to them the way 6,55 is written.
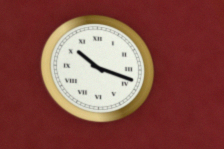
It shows 10,18
